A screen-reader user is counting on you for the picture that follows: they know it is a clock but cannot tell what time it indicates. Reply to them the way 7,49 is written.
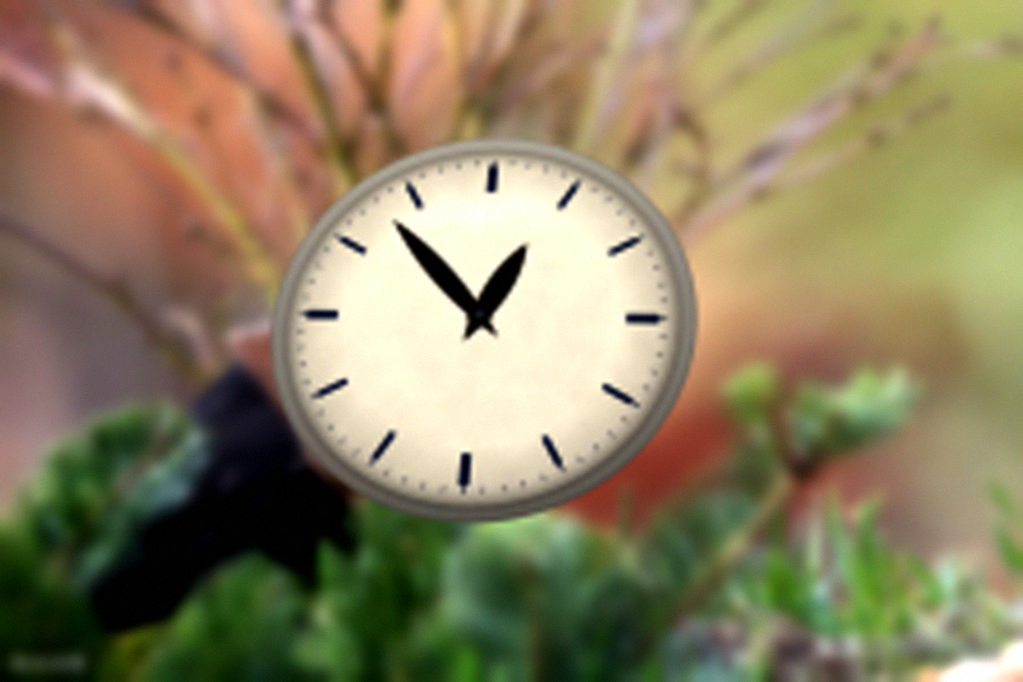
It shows 12,53
